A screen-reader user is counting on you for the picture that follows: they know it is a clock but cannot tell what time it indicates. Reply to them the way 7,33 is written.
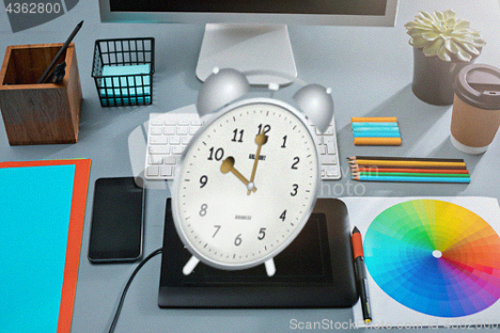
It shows 10,00
